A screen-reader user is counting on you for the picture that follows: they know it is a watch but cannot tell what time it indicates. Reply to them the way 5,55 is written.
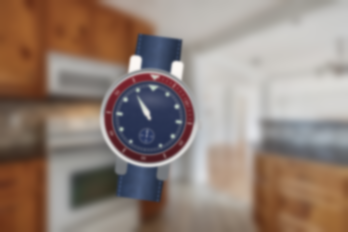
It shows 10,54
